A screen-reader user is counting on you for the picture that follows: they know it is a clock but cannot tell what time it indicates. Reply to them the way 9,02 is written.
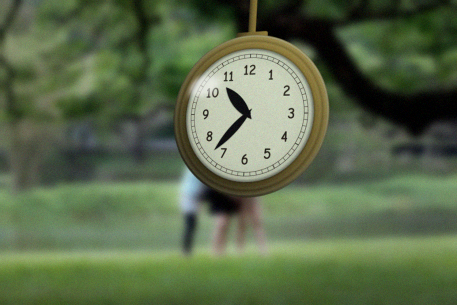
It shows 10,37
